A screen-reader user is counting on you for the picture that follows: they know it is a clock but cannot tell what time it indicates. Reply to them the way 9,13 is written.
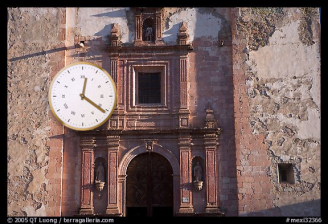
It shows 12,21
